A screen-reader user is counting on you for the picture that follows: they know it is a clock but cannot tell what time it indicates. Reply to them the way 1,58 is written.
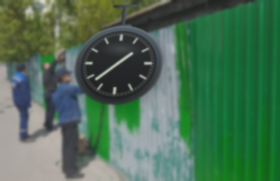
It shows 1,38
